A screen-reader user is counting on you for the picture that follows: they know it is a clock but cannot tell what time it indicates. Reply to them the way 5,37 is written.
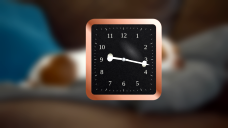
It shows 9,17
